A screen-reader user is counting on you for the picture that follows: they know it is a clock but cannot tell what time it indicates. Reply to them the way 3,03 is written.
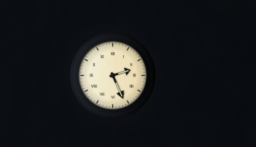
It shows 2,26
